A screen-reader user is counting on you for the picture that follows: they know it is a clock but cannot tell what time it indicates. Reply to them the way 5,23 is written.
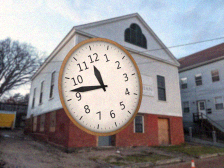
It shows 11,47
